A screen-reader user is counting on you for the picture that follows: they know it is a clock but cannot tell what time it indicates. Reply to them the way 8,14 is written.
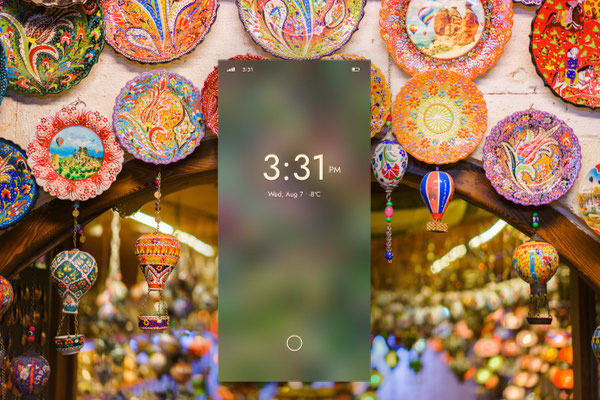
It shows 3,31
